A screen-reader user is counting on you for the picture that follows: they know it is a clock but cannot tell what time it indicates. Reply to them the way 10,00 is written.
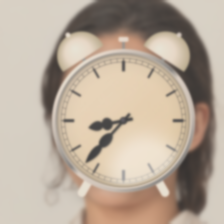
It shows 8,37
